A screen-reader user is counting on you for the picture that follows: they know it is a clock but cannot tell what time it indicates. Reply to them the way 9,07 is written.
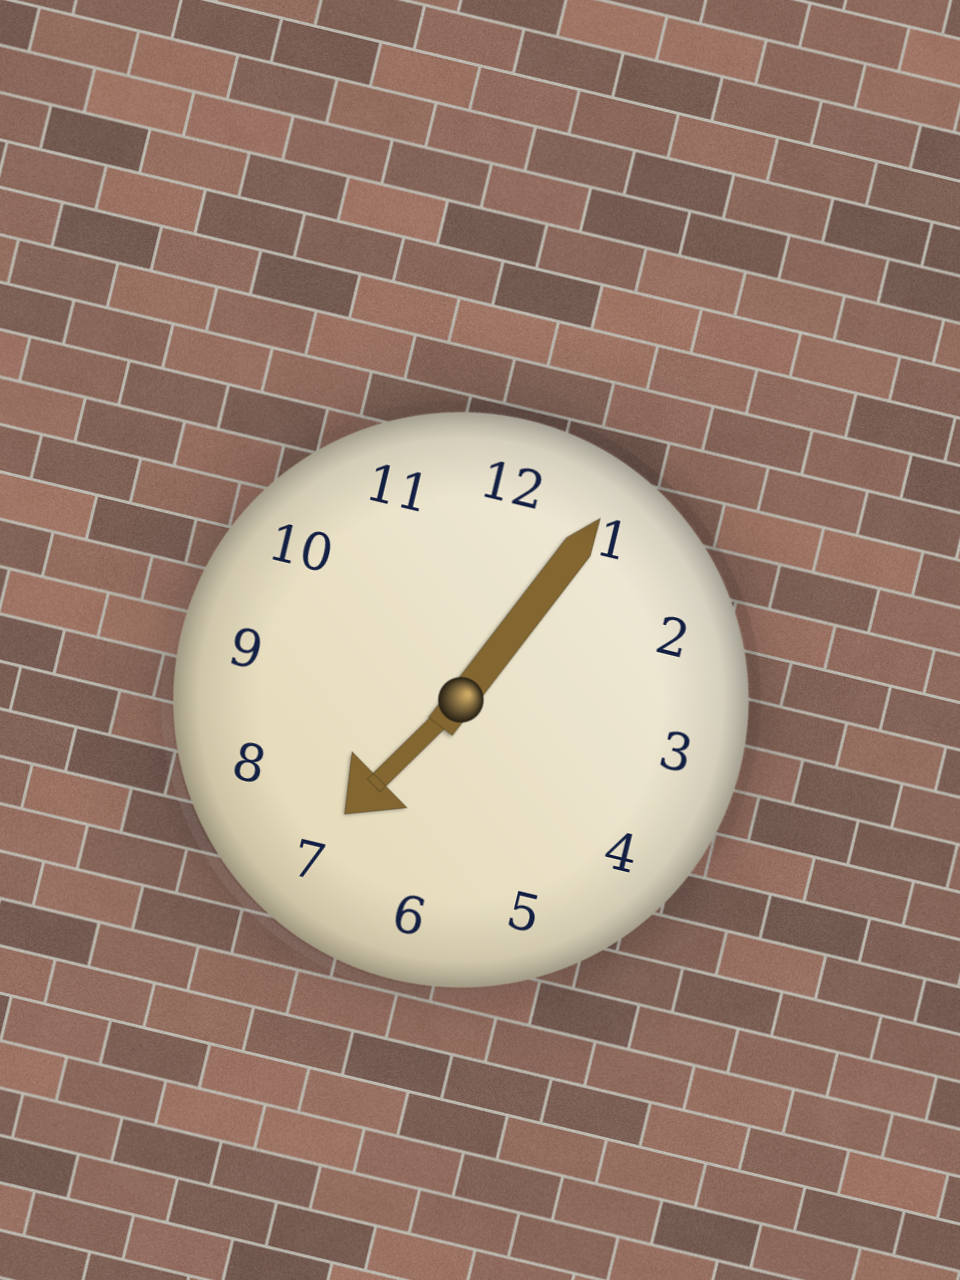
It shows 7,04
